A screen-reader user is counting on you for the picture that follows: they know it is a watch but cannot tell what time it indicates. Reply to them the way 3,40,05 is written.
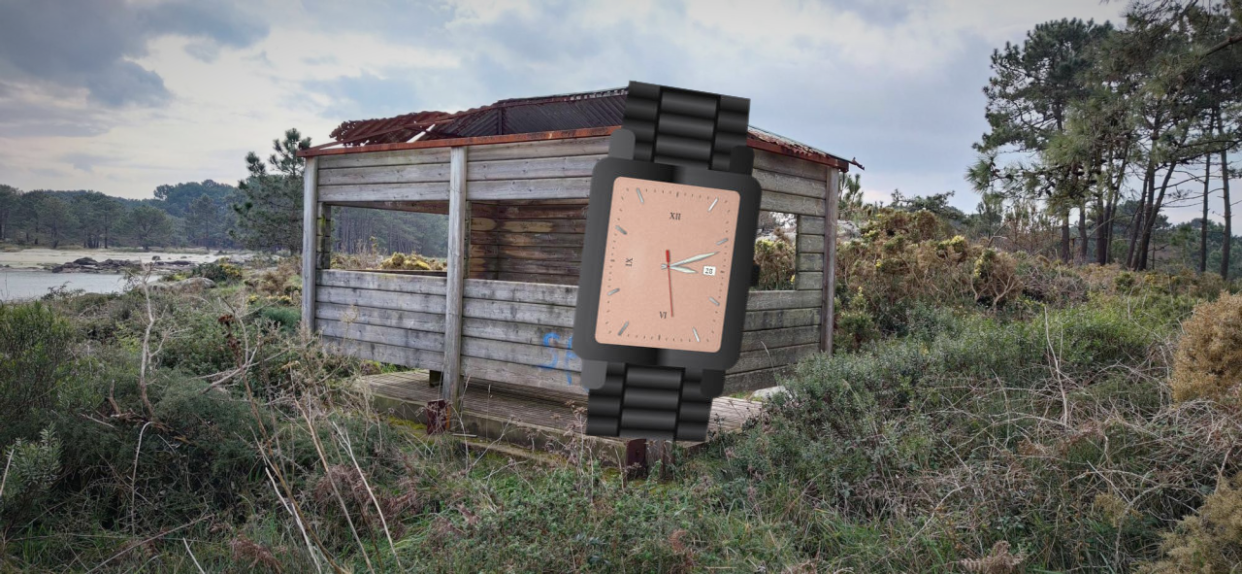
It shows 3,11,28
